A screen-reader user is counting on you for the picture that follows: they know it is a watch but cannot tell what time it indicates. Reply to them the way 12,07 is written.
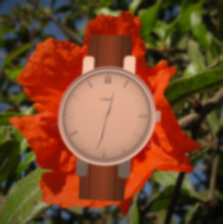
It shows 12,32
